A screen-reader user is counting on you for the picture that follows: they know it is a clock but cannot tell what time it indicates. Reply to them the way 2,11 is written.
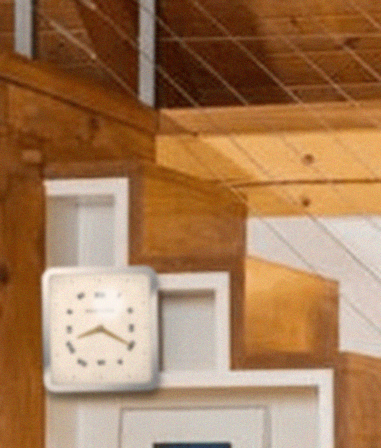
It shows 8,20
